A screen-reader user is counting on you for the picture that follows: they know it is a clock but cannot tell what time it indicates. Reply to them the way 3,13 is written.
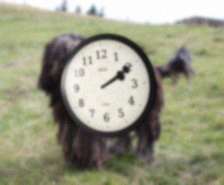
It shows 2,10
